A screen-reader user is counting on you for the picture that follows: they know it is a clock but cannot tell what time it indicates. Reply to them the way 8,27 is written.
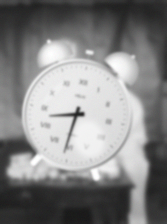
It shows 8,31
